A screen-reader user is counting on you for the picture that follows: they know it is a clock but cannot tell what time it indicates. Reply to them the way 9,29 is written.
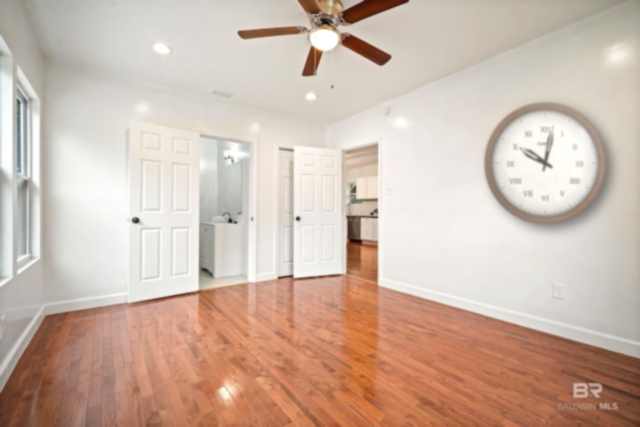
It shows 10,02
